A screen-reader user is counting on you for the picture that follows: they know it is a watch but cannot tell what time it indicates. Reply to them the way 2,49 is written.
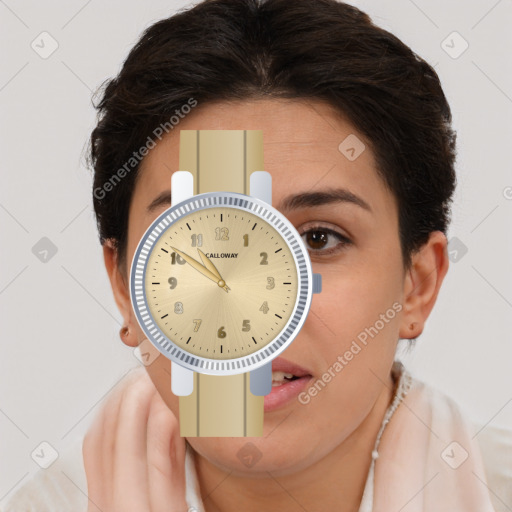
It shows 10,51
